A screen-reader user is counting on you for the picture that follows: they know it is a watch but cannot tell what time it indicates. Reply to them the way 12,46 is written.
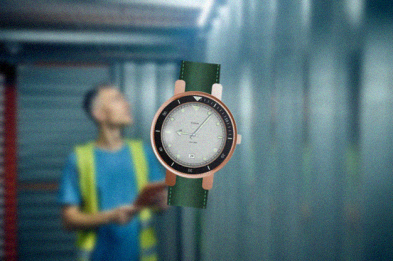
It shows 9,06
